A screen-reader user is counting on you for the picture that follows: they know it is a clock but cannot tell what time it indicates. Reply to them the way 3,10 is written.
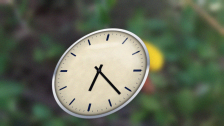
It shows 6,22
